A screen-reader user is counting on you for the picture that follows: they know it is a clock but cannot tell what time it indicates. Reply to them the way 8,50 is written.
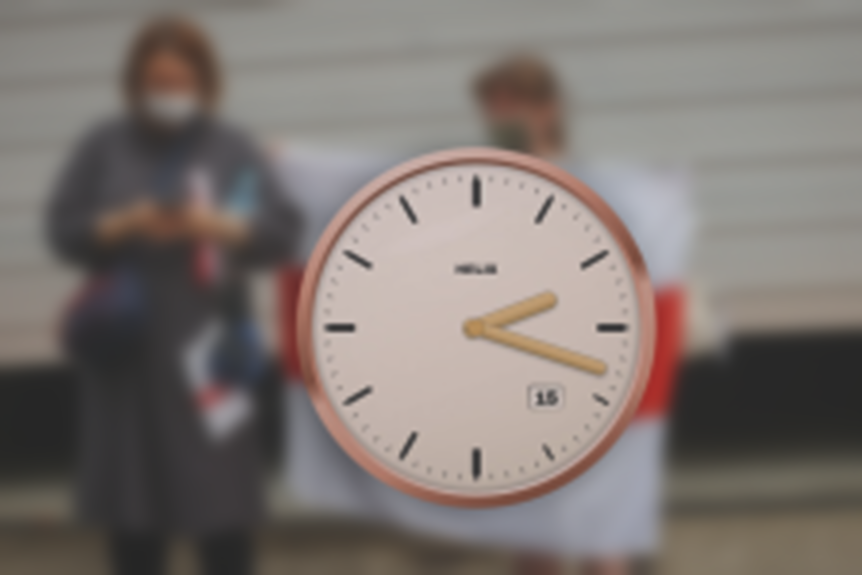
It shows 2,18
